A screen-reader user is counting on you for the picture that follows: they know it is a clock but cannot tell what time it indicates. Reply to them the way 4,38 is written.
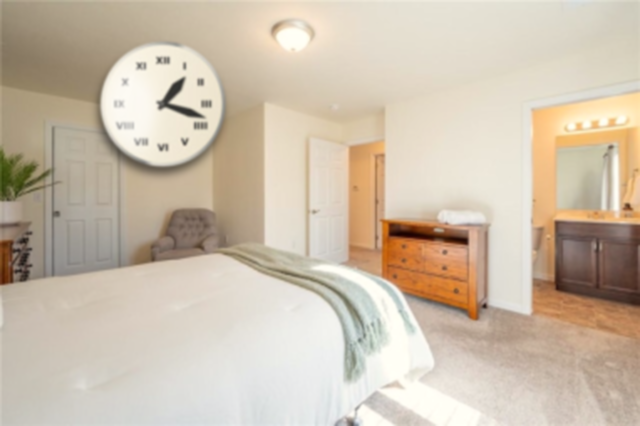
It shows 1,18
